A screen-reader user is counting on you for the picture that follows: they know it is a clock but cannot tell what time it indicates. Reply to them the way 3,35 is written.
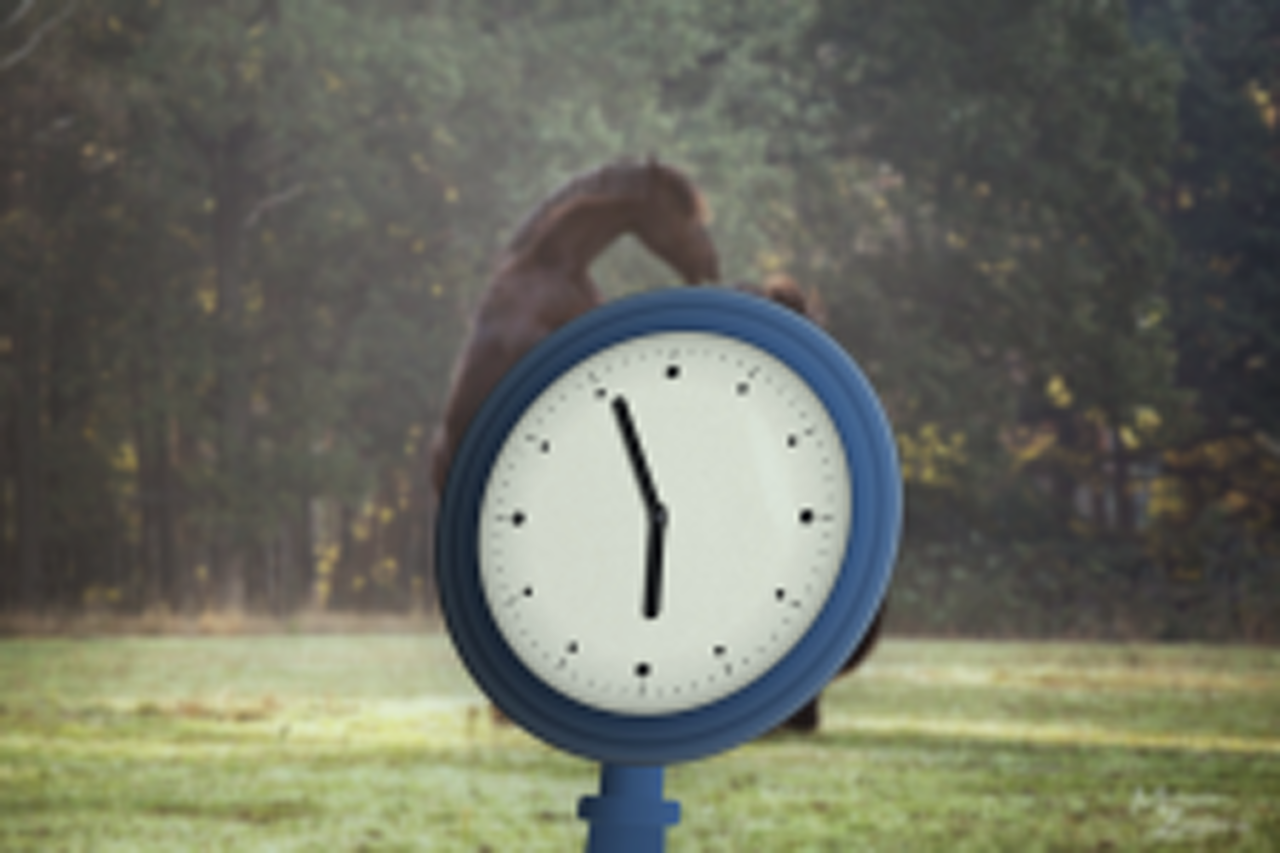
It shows 5,56
